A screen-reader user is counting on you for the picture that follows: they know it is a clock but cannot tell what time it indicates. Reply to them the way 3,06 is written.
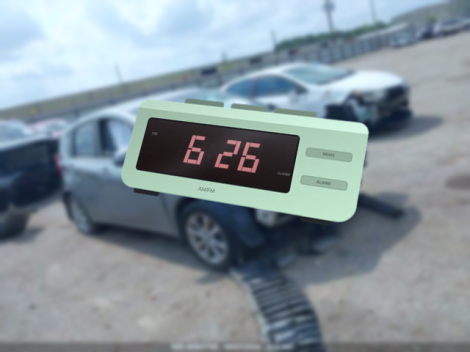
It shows 6,26
